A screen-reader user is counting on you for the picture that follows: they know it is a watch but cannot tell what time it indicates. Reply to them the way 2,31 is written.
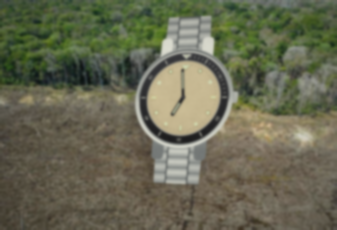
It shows 6,59
